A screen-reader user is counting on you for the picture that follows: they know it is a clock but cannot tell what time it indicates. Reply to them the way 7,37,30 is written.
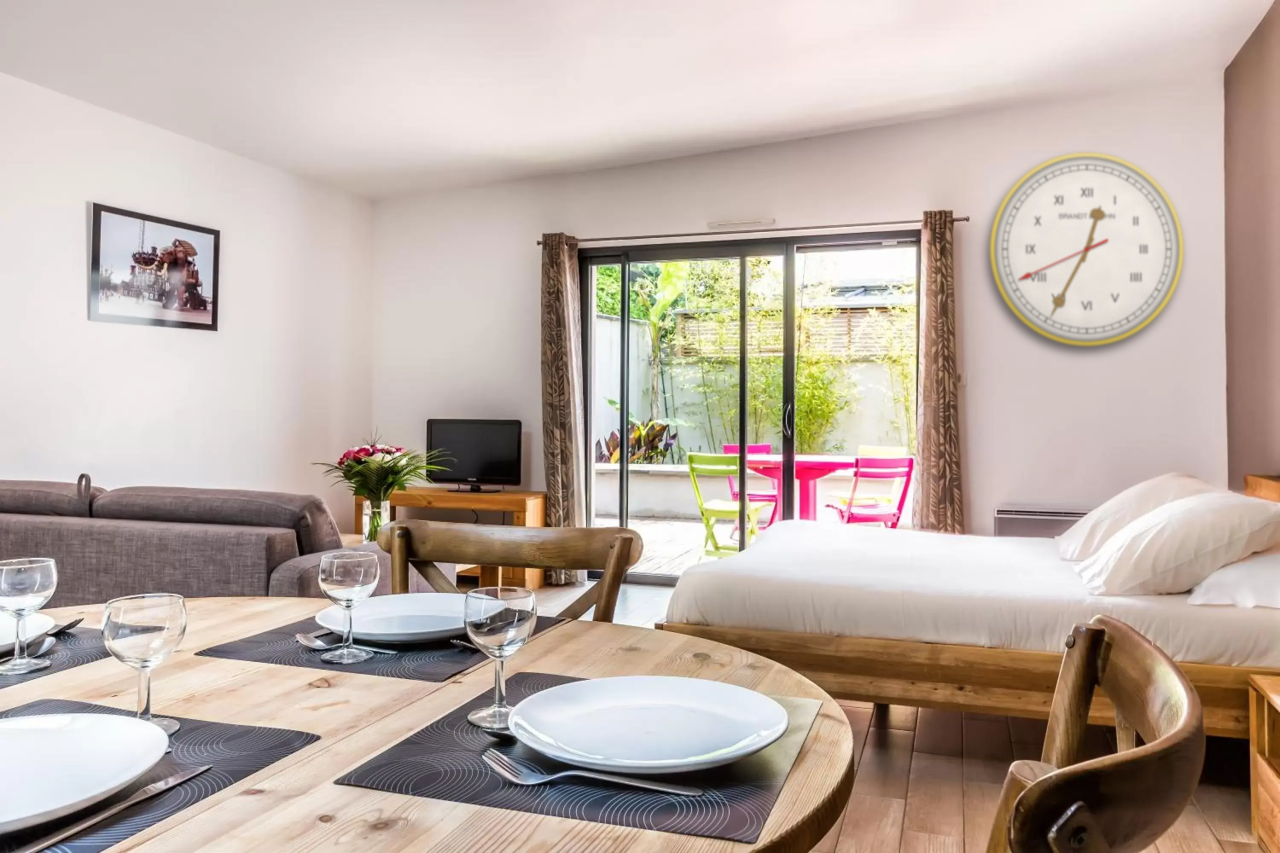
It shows 12,34,41
